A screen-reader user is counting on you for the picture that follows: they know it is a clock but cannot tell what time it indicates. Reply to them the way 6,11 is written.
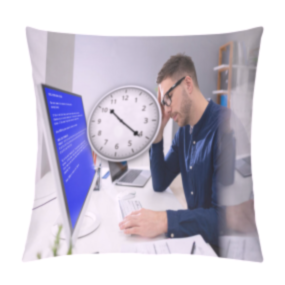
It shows 10,21
